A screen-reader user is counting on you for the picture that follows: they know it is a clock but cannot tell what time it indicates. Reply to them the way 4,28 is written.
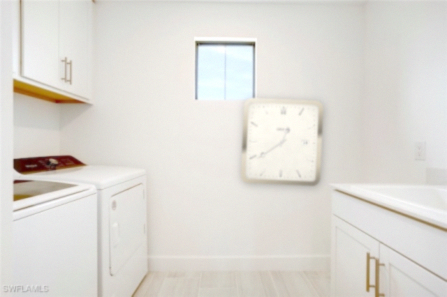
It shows 12,39
